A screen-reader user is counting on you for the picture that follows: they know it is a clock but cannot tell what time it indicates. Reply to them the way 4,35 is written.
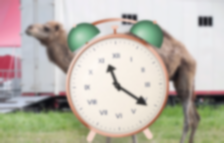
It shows 11,21
